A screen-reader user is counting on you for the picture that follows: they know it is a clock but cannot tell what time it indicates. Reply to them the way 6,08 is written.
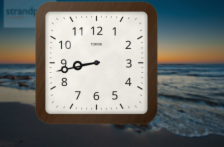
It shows 8,43
